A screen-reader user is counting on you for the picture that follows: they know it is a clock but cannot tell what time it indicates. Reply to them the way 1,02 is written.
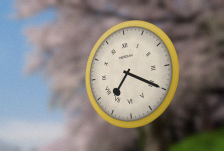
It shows 7,20
